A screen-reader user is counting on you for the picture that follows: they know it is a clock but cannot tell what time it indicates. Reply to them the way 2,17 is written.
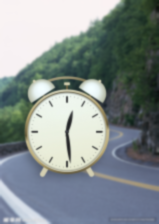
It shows 12,29
